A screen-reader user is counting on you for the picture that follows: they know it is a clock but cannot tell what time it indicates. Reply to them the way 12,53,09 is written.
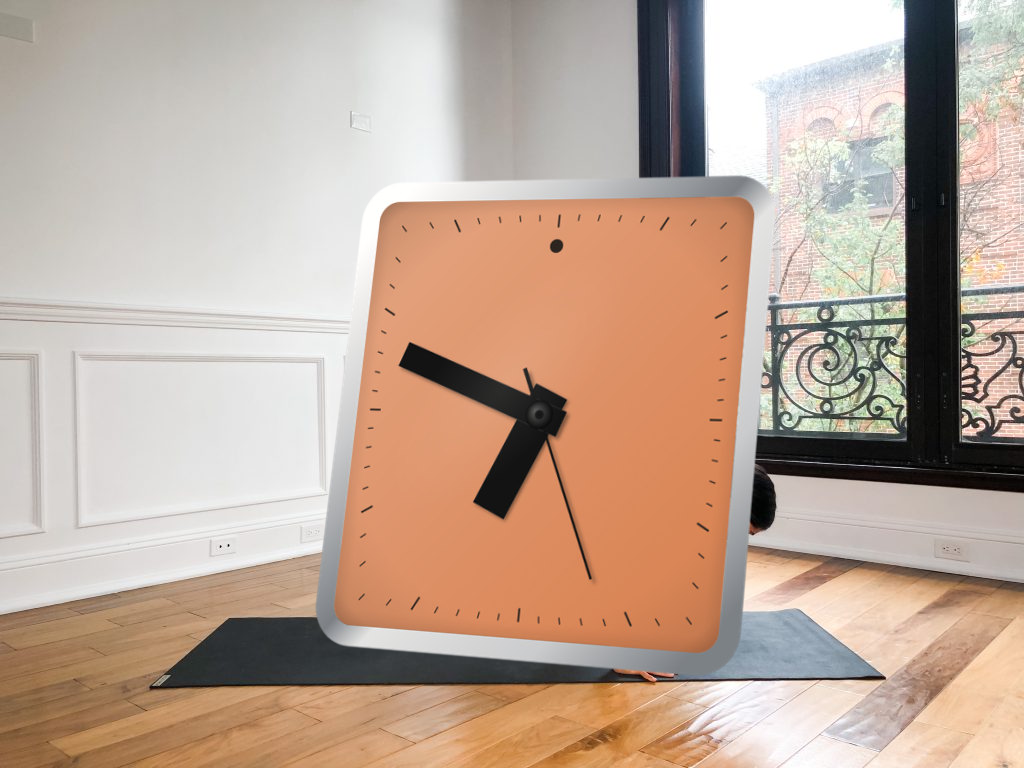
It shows 6,48,26
